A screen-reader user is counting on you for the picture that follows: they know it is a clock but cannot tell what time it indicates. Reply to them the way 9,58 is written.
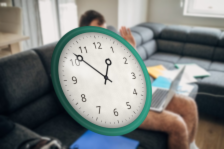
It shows 12,52
